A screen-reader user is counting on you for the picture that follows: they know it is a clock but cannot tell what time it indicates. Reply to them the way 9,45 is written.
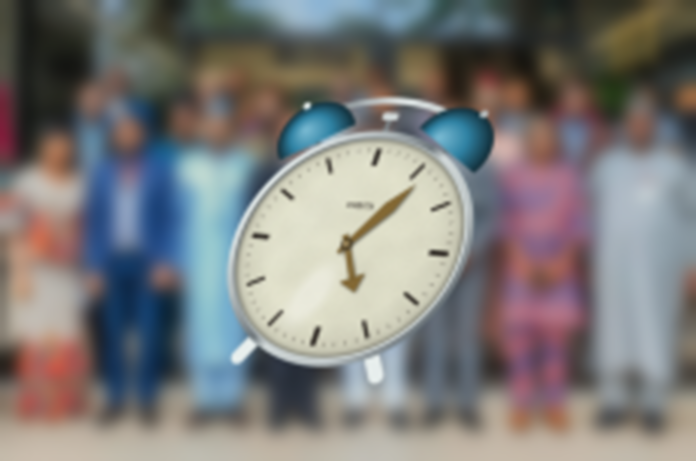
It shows 5,06
